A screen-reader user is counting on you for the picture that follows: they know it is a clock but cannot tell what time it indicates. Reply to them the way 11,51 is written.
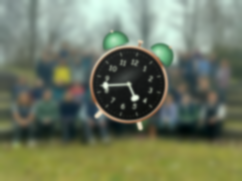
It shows 4,42
